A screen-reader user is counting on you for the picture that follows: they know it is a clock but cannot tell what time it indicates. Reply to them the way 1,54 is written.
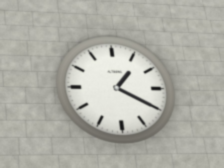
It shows 1,20
